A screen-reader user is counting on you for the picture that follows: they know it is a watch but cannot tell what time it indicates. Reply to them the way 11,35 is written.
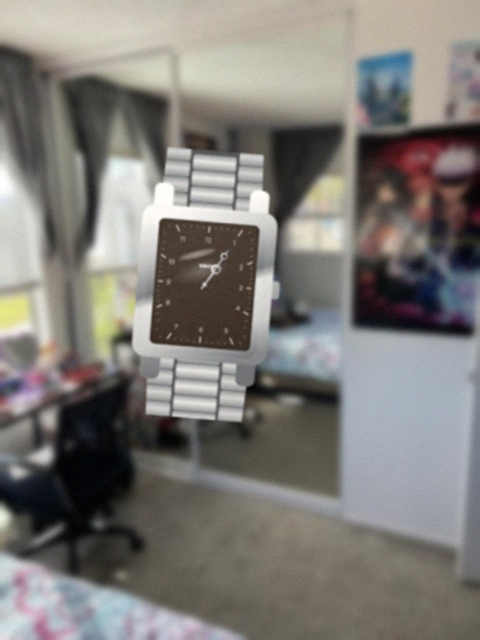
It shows 1,05
